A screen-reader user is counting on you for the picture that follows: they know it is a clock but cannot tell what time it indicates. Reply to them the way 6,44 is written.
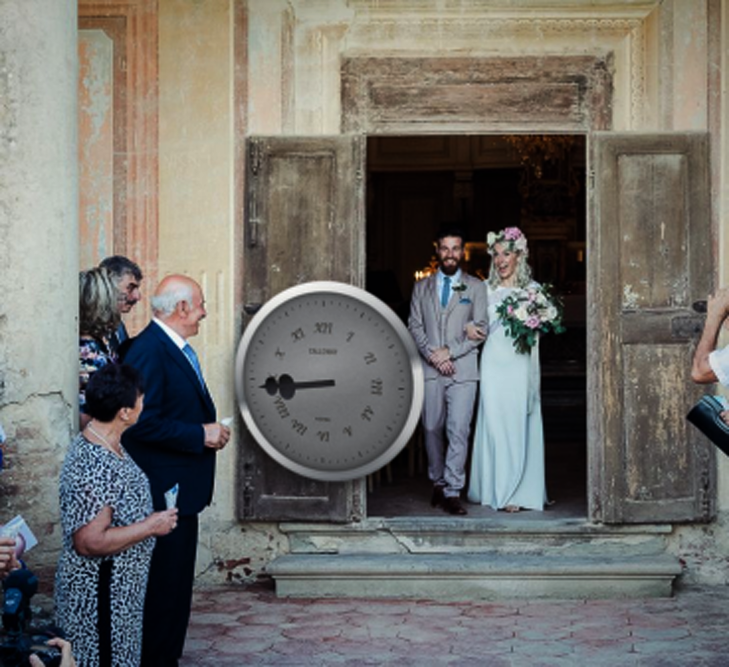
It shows 8,44
